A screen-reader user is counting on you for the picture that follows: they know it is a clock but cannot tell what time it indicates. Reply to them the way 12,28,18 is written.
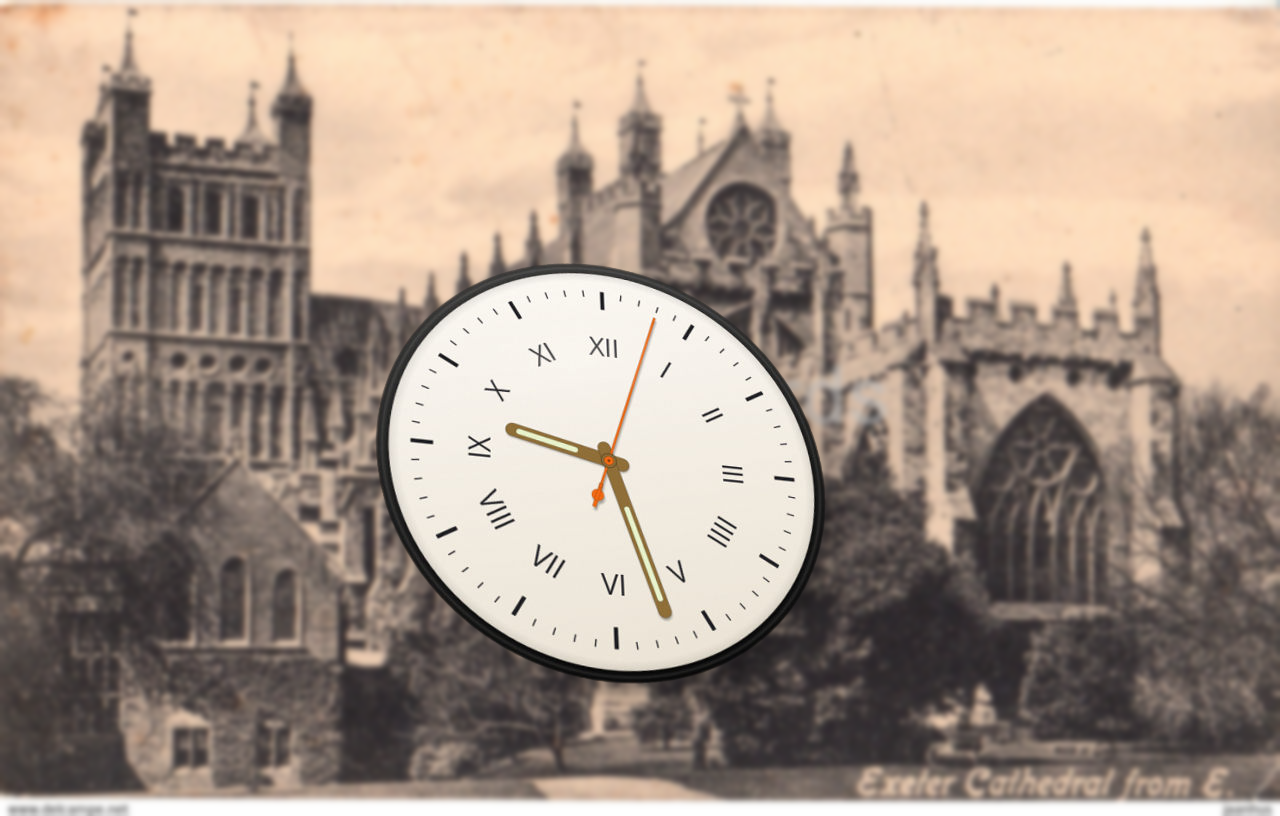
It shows 9,27,03
